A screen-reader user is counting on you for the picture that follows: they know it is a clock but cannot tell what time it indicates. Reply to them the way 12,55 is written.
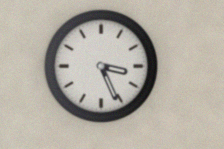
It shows 3,26
